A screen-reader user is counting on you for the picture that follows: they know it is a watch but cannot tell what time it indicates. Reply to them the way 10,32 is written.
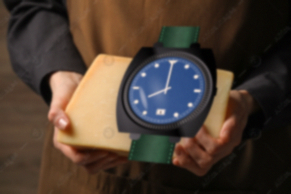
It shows 8,00
